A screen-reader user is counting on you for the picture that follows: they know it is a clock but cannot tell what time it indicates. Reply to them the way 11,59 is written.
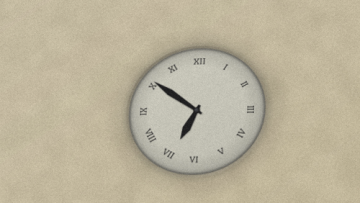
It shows 6,51
